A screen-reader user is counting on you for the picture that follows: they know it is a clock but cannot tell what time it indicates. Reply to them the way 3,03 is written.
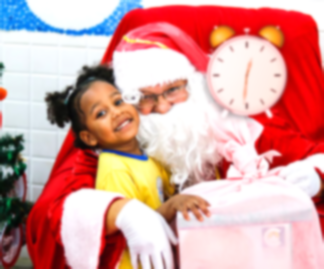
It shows 12,31
